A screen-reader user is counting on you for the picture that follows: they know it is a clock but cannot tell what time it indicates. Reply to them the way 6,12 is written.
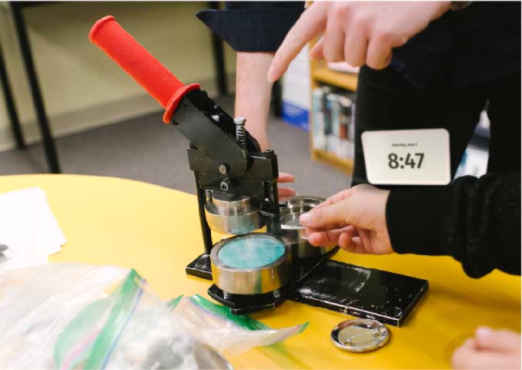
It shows 8,47
